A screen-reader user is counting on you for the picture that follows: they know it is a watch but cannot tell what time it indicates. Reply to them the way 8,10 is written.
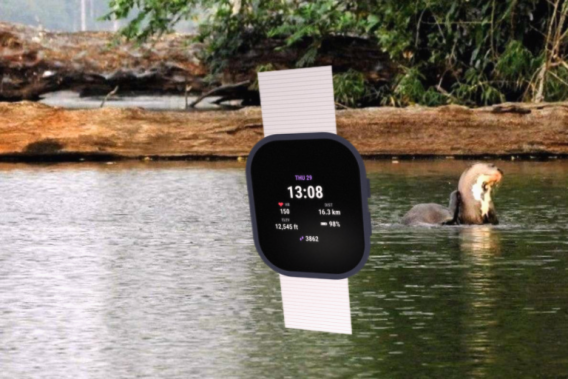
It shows 13,08
